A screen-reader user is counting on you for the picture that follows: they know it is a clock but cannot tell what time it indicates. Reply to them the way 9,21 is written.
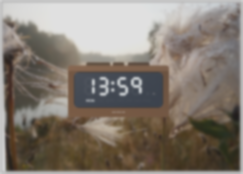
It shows 13,59
